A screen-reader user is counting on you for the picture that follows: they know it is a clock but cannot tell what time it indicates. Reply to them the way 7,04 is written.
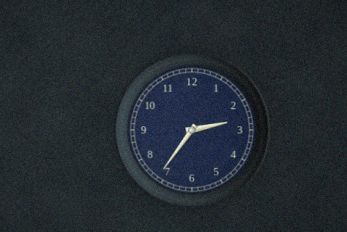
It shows 2,36
